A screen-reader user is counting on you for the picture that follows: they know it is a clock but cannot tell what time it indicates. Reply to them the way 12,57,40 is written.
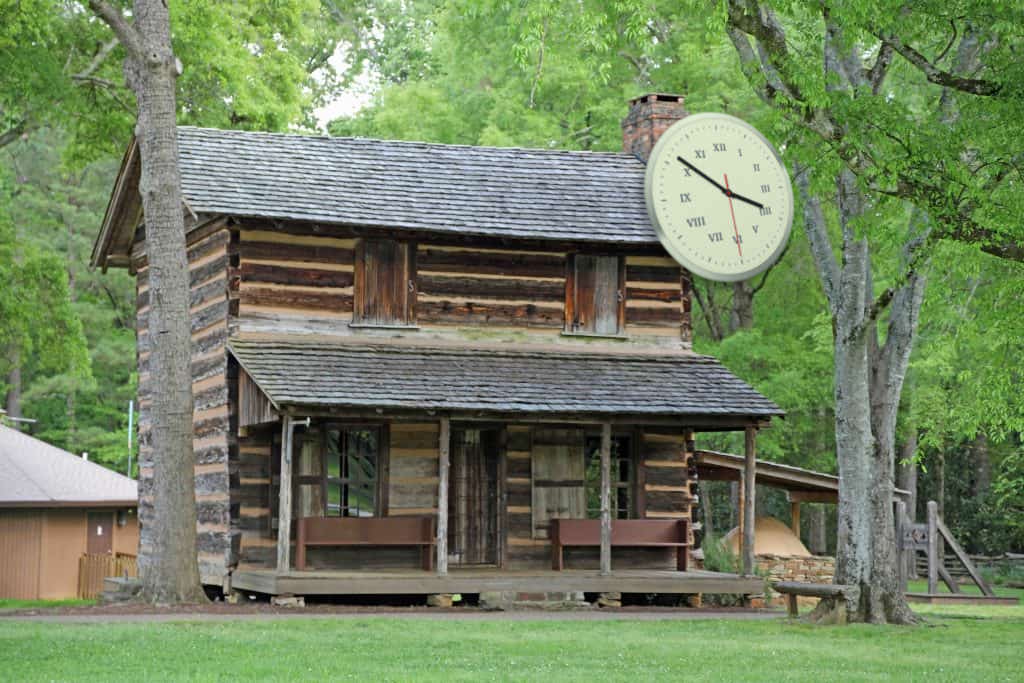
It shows 3,51,30
